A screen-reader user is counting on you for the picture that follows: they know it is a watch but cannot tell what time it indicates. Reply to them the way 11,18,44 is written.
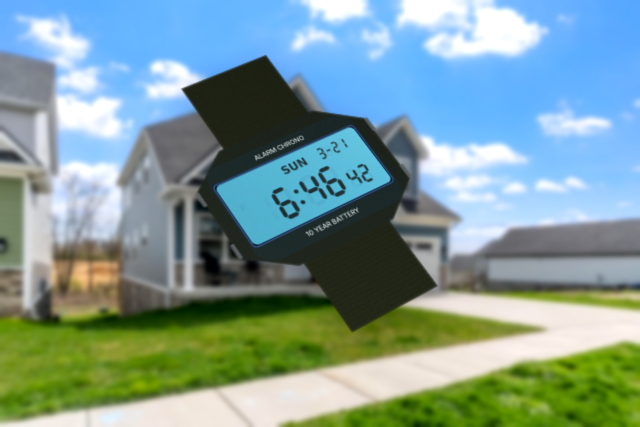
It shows 6,46,42
